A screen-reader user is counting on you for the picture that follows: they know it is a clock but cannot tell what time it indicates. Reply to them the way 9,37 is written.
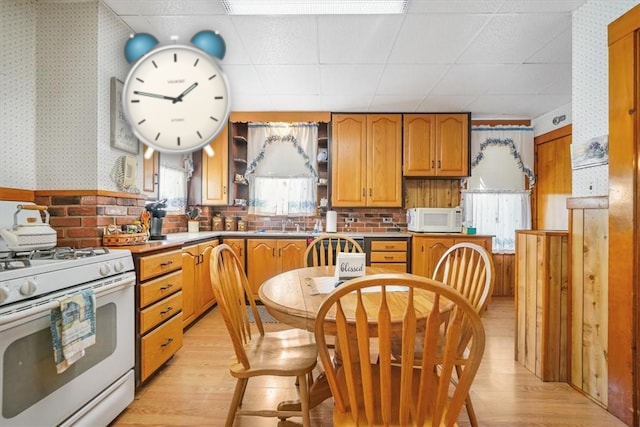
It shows 1,47
